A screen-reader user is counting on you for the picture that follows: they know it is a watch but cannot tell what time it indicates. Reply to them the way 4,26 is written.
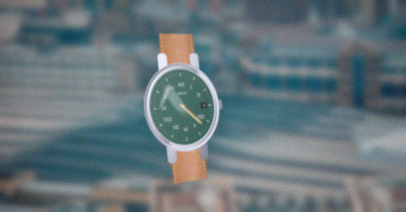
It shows 4,22
